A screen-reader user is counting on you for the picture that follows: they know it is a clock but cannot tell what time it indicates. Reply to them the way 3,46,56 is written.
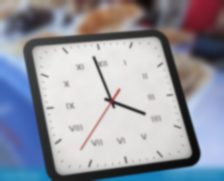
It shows 3,58,37
